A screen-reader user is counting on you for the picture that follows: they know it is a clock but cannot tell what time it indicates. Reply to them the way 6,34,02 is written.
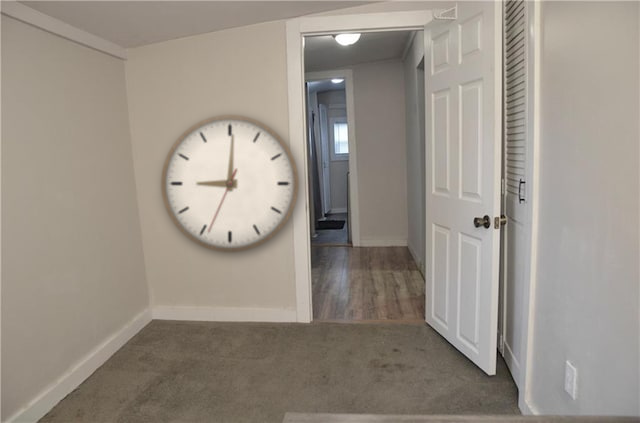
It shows 9,00,34
